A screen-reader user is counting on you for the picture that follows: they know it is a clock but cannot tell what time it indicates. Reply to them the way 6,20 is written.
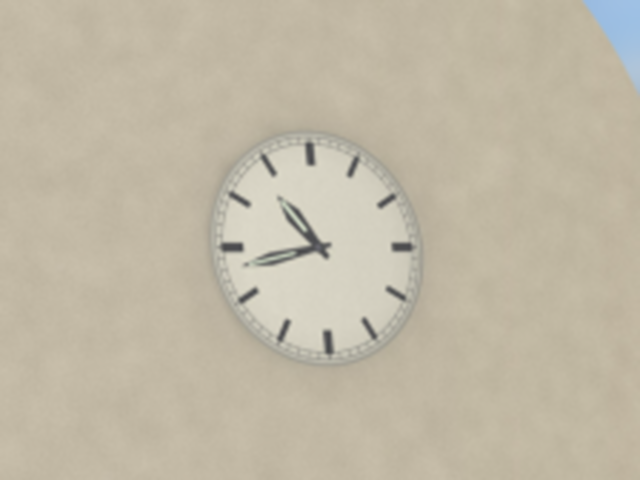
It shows 10,43
